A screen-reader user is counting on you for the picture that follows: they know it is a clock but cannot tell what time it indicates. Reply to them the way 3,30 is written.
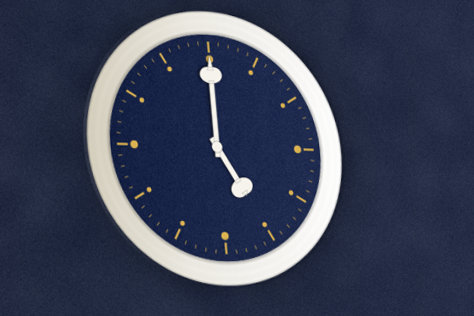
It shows 5,00
